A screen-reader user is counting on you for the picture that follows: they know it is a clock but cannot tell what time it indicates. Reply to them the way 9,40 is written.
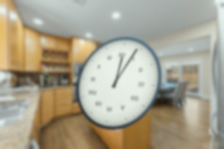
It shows 12,04
